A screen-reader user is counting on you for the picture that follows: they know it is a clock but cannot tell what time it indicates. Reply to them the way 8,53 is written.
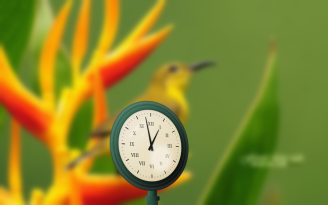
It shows 12,58
